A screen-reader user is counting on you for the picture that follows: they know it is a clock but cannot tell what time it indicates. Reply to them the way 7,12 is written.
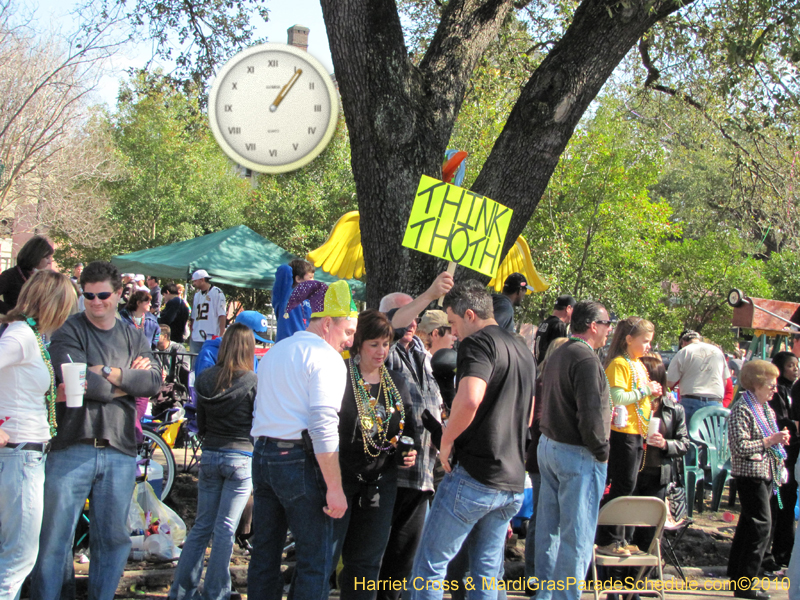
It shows 1,06
